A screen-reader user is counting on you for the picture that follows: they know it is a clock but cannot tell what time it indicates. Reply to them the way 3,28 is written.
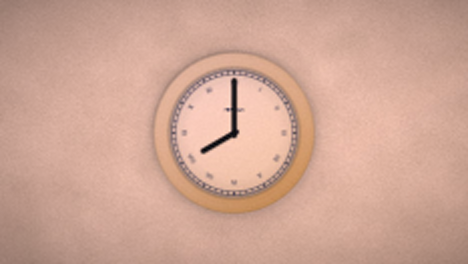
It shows 8,00
